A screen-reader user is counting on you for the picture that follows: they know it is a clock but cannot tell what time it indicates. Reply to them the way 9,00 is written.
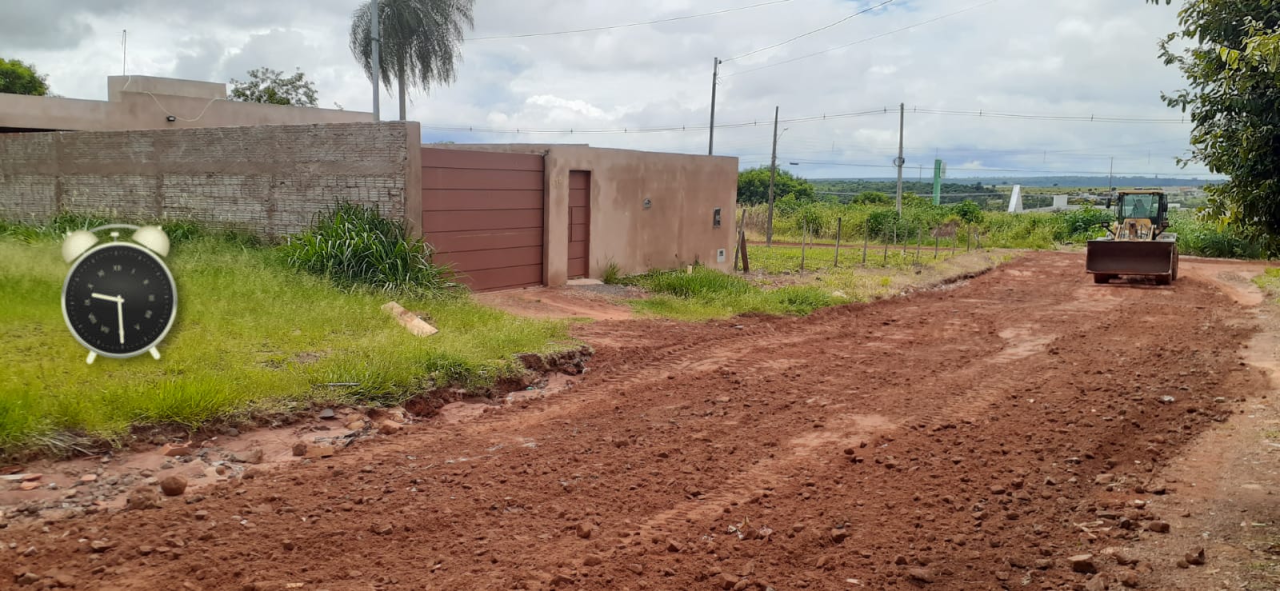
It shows 9,30
